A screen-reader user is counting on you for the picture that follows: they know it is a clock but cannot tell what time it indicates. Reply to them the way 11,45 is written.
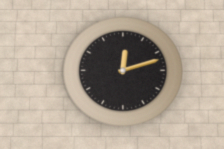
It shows 12,12
